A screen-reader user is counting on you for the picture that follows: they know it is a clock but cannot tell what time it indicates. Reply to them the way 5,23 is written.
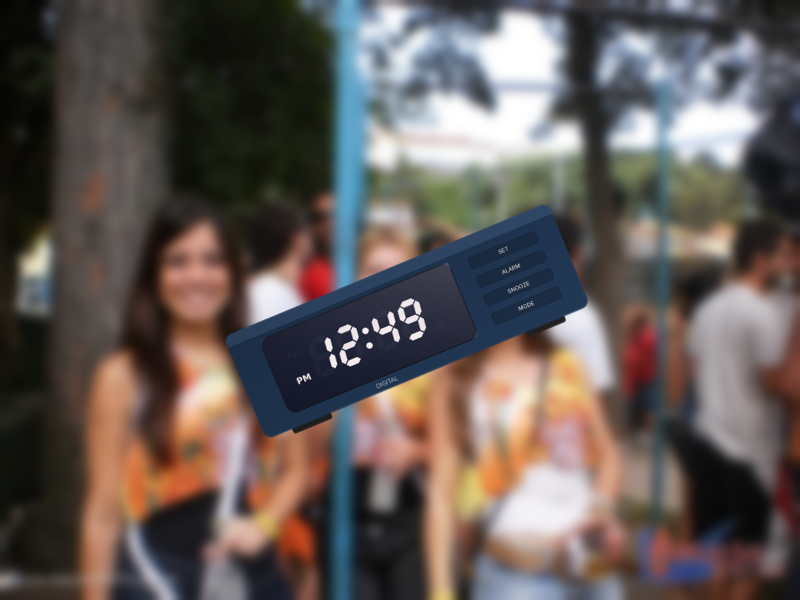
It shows 12,49
